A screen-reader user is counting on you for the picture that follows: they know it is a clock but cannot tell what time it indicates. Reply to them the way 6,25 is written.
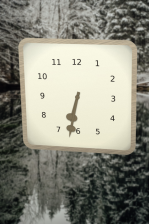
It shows 6,32
